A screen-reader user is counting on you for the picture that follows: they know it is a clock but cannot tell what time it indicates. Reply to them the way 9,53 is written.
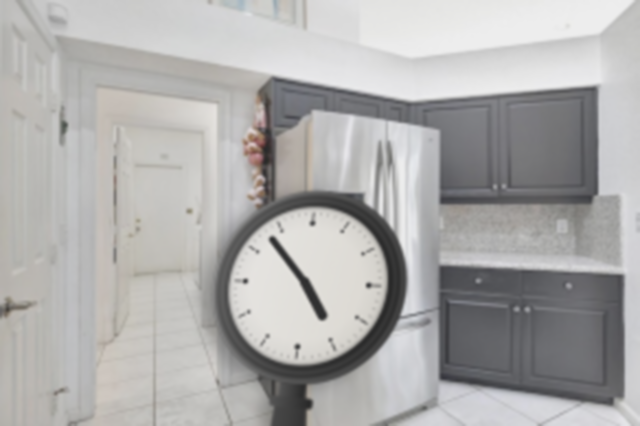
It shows 4,53
